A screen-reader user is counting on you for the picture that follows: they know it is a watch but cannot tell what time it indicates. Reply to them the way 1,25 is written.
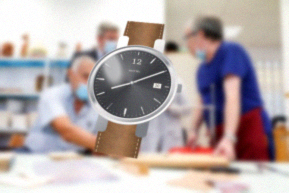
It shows 8,10
